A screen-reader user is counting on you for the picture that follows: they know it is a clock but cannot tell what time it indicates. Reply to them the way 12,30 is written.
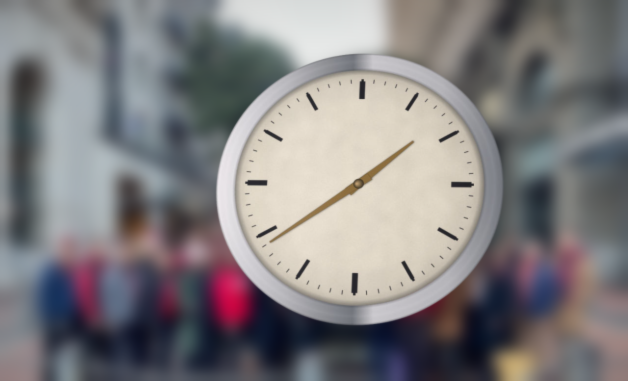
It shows 1,39
